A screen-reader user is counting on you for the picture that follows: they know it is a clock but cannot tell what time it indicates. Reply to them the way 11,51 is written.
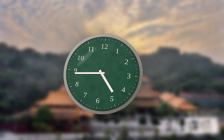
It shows 4,44
